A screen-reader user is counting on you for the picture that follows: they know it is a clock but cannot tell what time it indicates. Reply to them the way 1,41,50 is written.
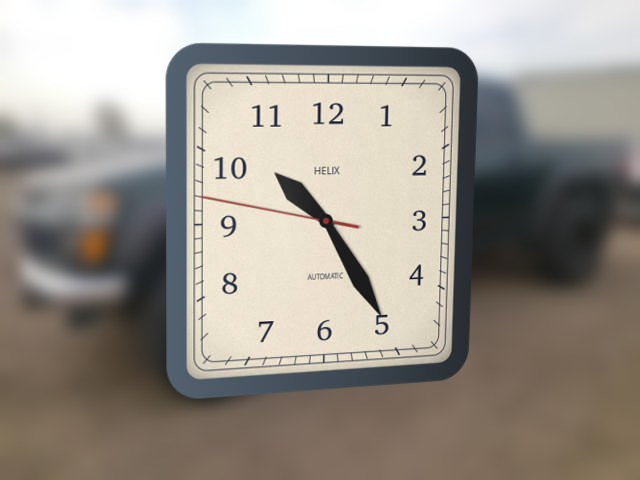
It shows 10,24,47
